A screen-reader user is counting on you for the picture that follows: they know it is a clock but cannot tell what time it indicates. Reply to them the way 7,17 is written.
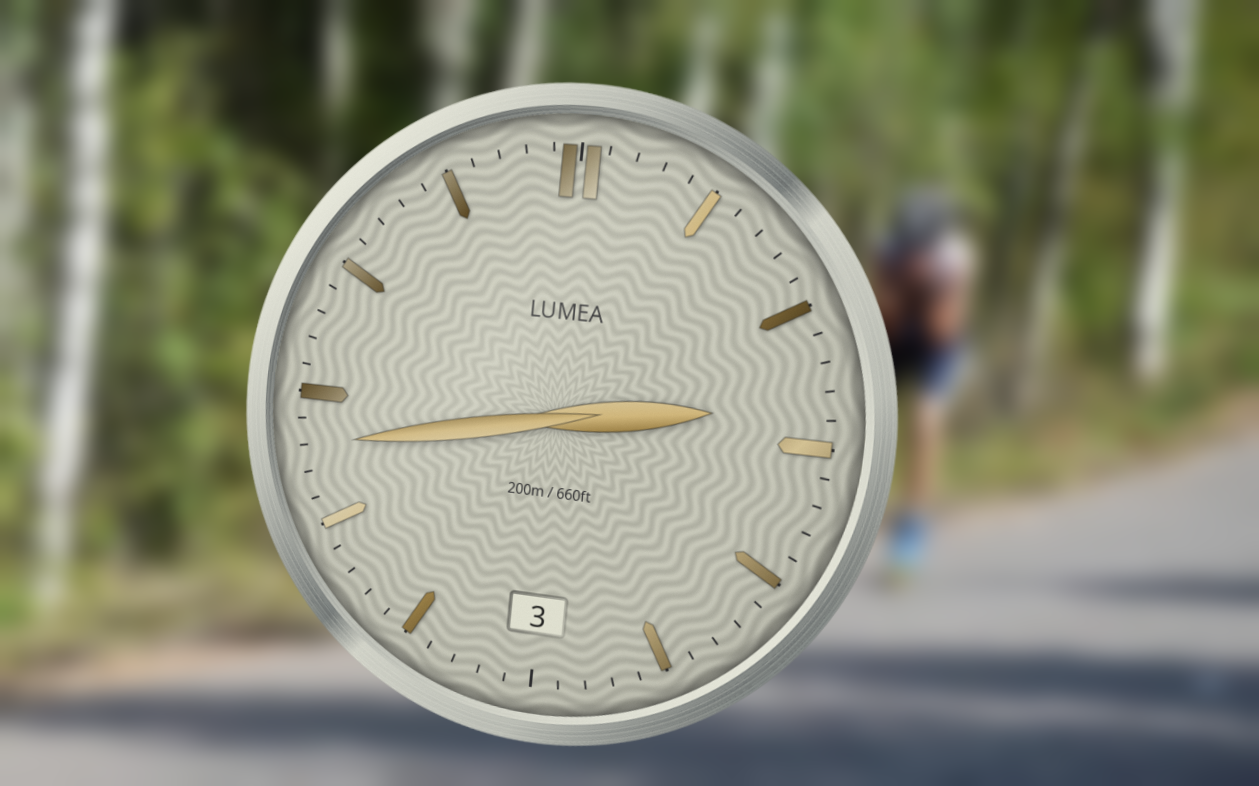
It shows 2,43
